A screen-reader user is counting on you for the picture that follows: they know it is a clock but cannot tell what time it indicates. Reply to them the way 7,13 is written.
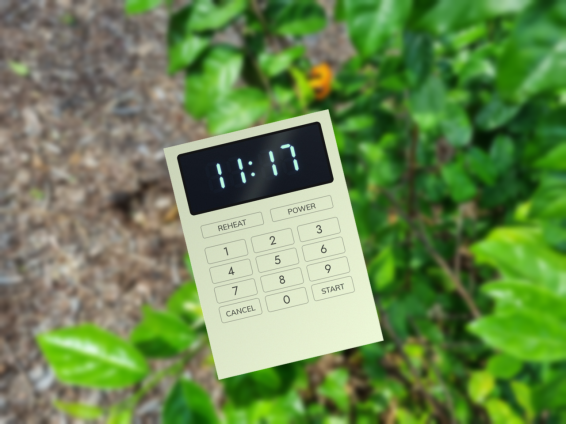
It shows 11,17
